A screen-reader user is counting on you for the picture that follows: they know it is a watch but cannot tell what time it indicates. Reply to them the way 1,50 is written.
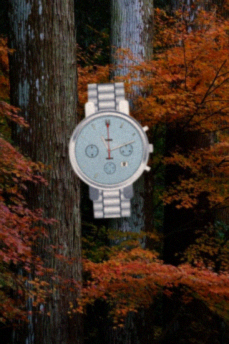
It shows 11,12
